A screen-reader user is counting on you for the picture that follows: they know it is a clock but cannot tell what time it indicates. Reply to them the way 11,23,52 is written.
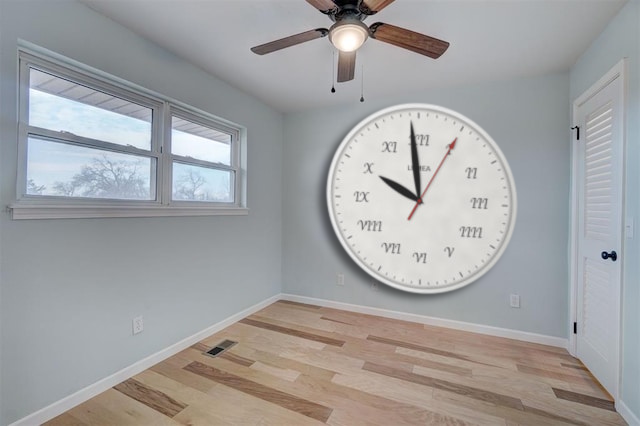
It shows 9,59,05
